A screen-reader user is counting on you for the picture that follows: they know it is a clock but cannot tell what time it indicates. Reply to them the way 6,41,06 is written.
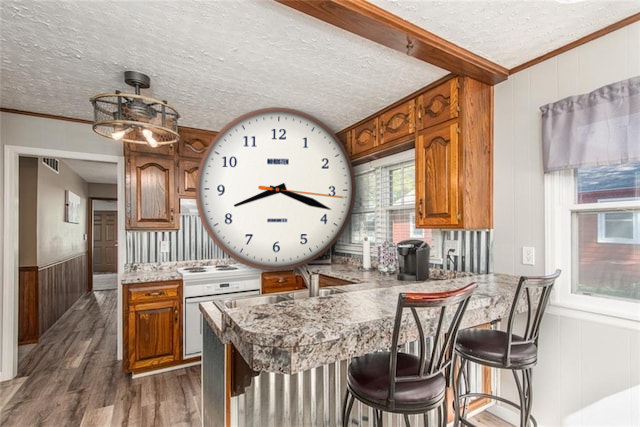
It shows 8,18,16
